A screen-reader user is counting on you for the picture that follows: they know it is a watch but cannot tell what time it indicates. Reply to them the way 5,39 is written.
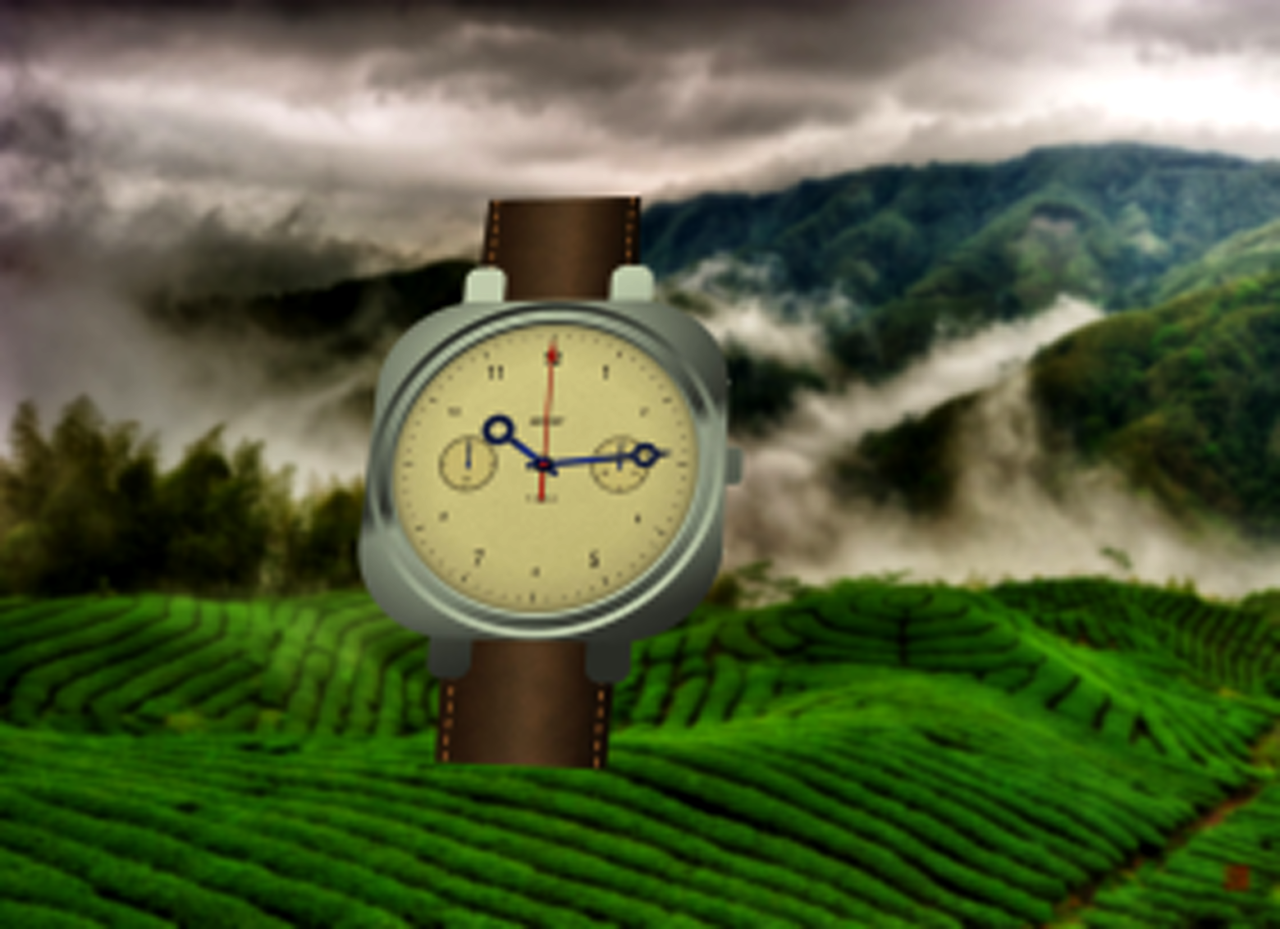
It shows 10,14
